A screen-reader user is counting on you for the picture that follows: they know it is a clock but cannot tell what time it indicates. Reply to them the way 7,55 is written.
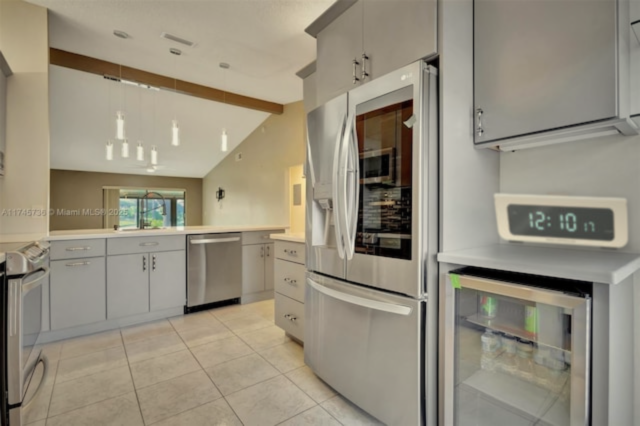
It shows 12,10
